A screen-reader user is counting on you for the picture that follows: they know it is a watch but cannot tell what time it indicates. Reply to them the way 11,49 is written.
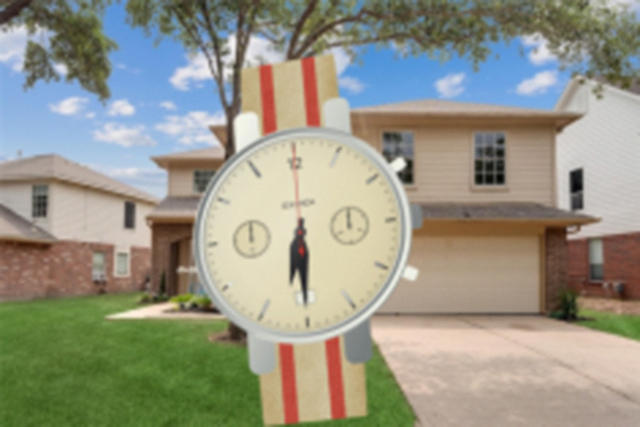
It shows 6,30
